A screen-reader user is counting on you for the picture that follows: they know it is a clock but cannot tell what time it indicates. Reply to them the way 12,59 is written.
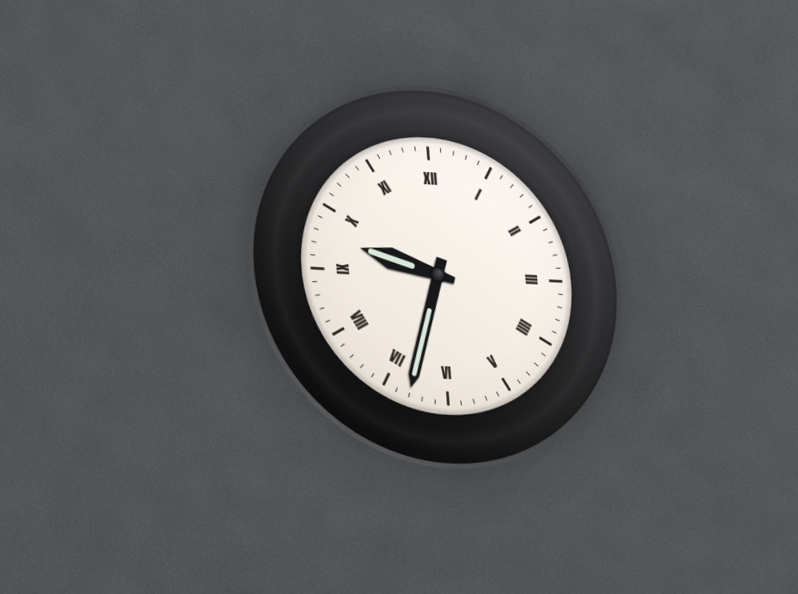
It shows 9,33
